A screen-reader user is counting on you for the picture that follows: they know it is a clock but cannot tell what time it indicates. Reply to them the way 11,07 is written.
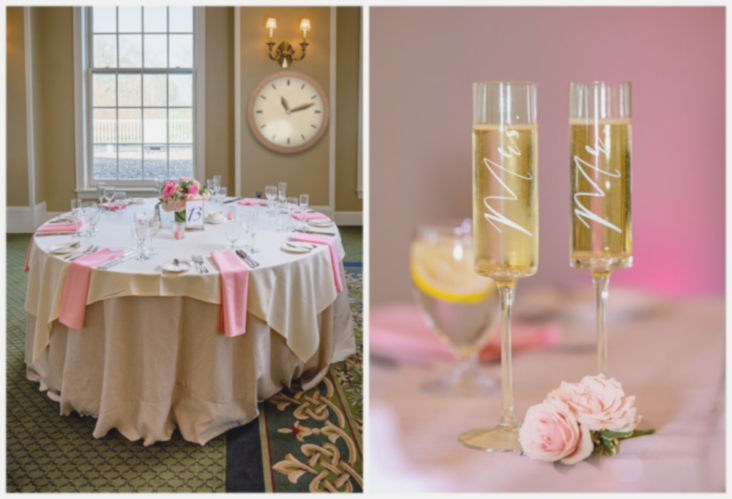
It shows 11,12
